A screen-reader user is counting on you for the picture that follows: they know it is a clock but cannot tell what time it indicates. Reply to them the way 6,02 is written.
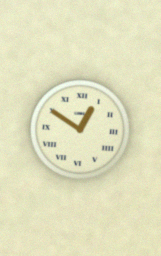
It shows 12,50
